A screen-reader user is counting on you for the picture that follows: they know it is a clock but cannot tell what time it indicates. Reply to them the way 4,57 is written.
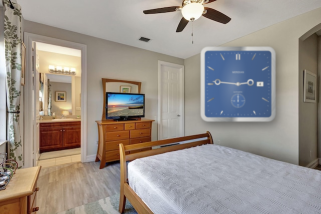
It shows 2,46
